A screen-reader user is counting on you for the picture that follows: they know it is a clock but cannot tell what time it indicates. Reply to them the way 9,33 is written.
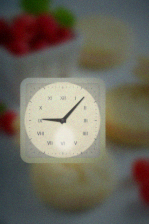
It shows 9,07
